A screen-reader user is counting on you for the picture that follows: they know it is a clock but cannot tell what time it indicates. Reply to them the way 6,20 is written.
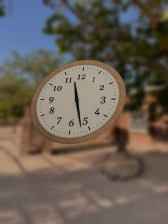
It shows 11,27
